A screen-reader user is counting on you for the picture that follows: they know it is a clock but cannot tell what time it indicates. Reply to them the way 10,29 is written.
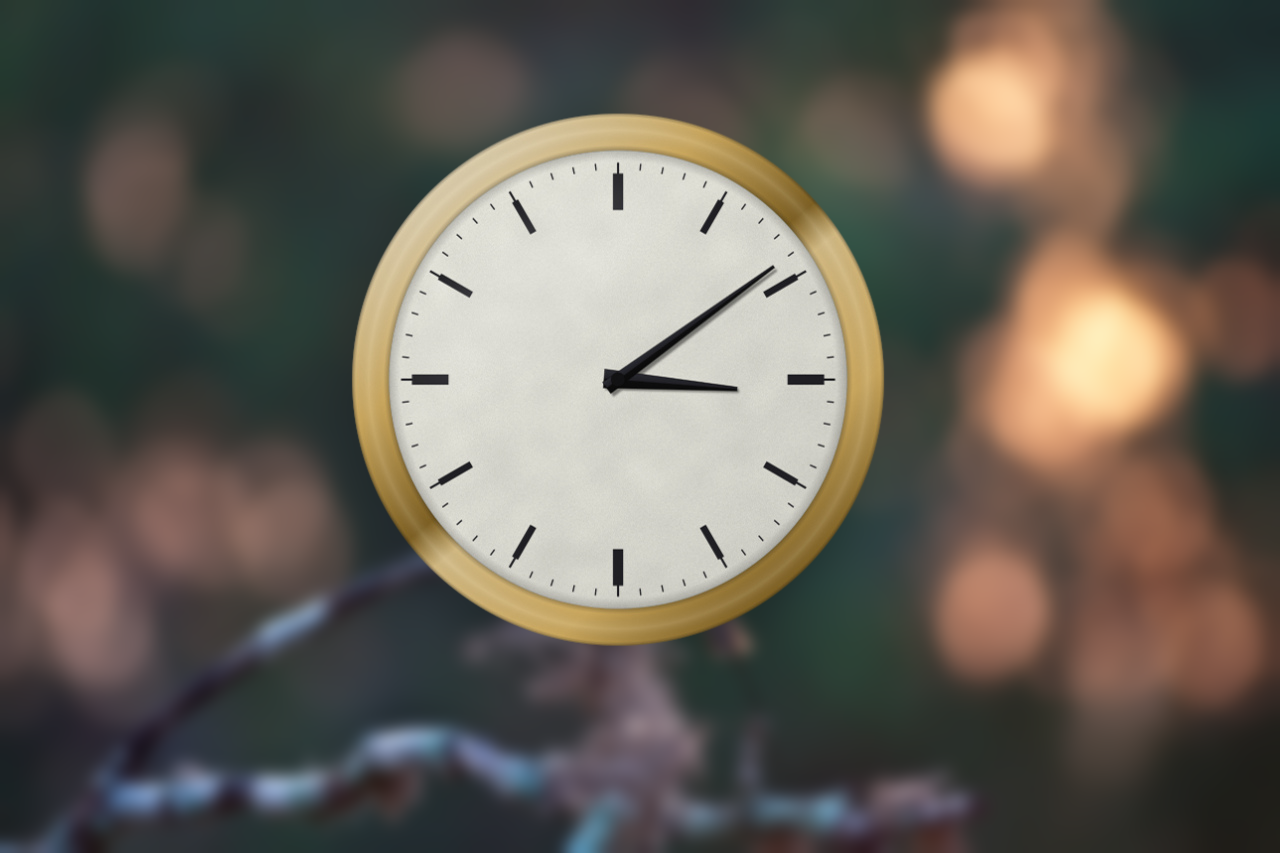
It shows 3,09
